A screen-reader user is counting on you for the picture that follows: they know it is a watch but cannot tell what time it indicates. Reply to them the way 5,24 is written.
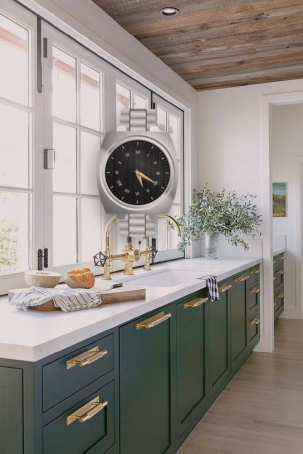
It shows 5,20
